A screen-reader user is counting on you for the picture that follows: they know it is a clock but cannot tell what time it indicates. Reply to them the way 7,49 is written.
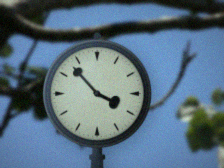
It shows 3,53
